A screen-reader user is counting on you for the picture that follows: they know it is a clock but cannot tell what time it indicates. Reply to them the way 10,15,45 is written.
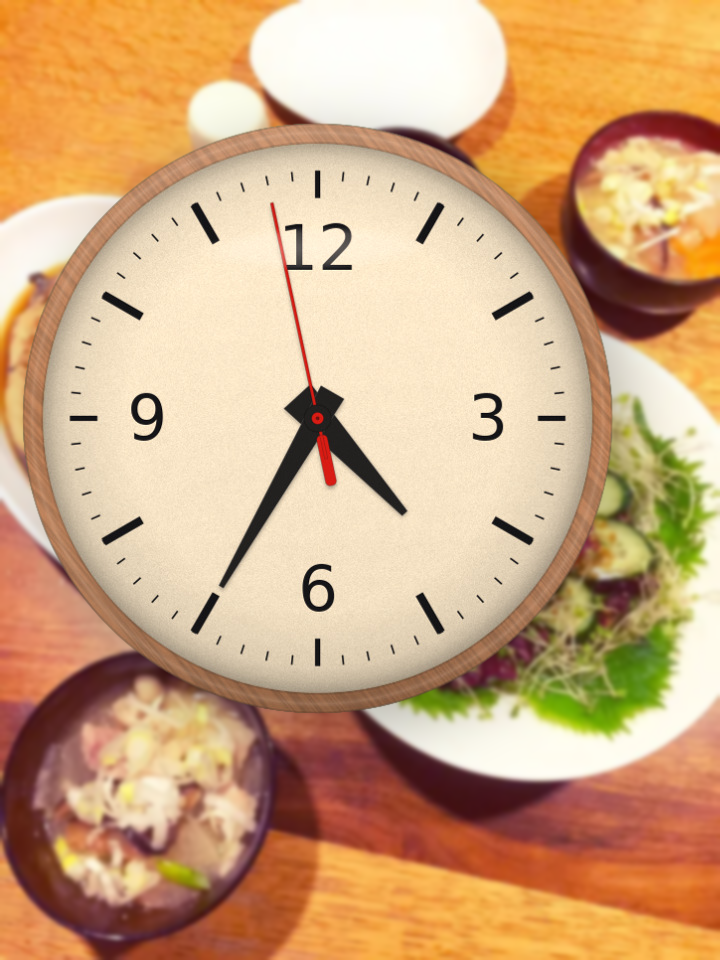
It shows 4,34,58
